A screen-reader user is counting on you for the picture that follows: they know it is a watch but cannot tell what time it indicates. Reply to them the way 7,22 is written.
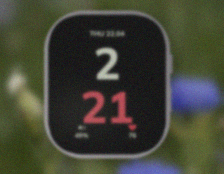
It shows 2,21
